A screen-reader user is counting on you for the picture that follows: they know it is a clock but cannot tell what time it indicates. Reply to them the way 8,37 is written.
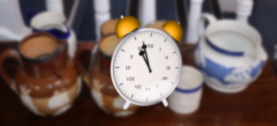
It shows 10,57
